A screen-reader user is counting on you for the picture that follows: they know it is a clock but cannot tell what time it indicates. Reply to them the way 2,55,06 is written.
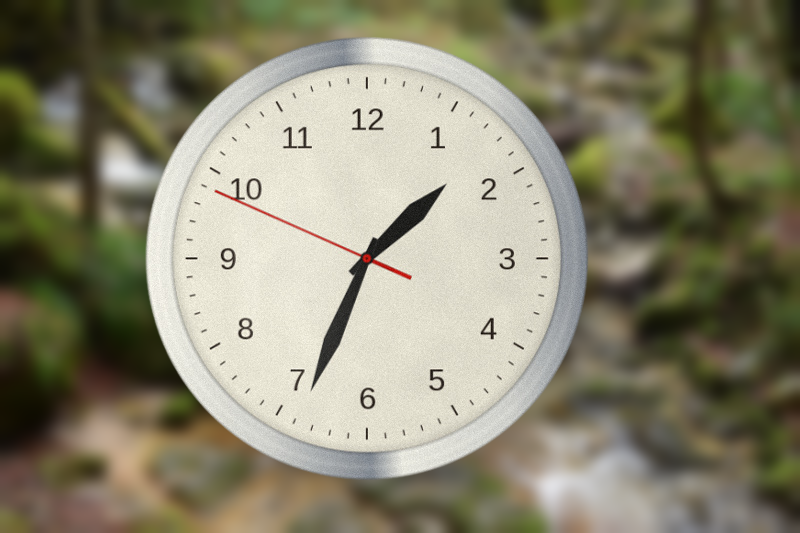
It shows 1,33,49
